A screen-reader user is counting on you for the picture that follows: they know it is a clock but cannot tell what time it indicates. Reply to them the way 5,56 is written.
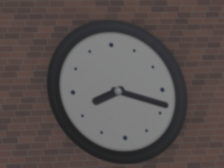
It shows 8,18
